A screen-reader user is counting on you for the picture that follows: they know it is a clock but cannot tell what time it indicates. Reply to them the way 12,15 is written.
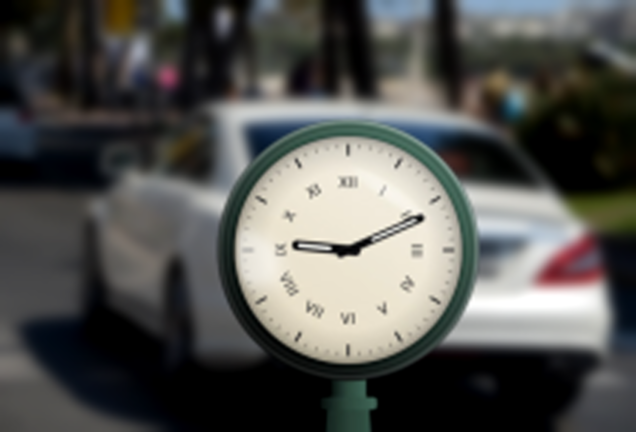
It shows 9,11
